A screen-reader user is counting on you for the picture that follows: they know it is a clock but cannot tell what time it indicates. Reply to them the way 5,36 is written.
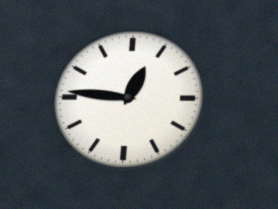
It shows 12,46
